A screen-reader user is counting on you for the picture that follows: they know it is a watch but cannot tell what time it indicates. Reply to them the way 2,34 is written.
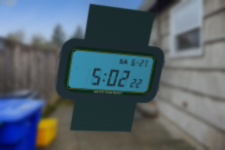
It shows 5,02
